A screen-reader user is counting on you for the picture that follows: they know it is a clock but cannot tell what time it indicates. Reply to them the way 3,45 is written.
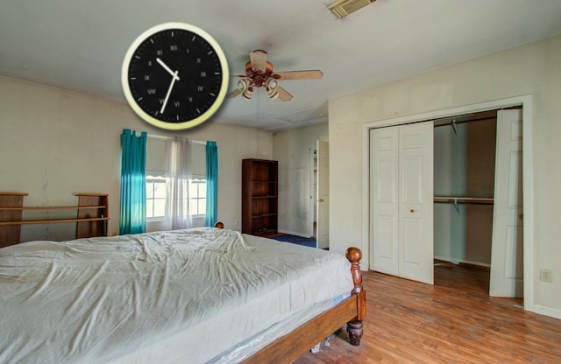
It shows 10,34
